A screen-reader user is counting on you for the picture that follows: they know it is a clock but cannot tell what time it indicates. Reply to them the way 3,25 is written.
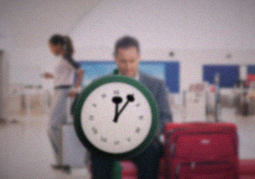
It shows 12,06
